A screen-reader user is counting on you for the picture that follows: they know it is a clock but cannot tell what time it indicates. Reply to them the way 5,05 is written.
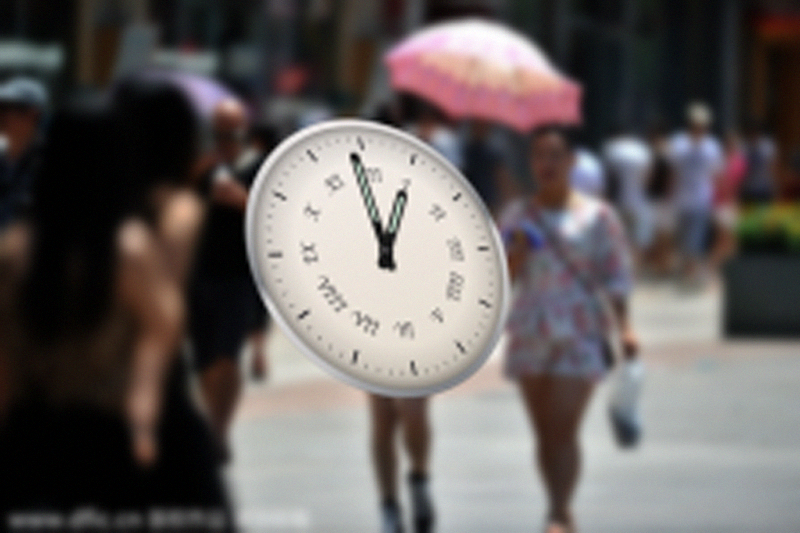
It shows 12,59
